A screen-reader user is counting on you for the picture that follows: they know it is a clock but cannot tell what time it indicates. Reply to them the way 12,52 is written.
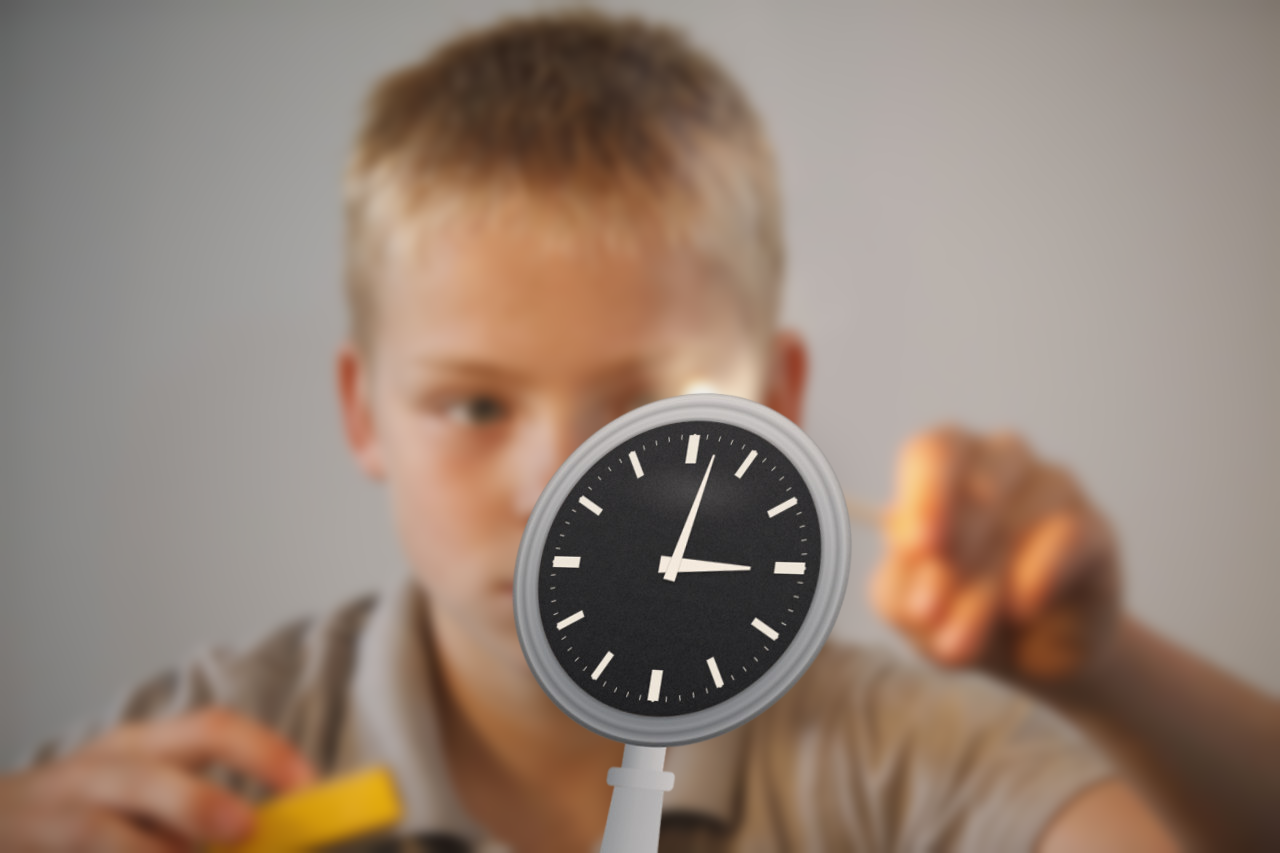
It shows 3,02
